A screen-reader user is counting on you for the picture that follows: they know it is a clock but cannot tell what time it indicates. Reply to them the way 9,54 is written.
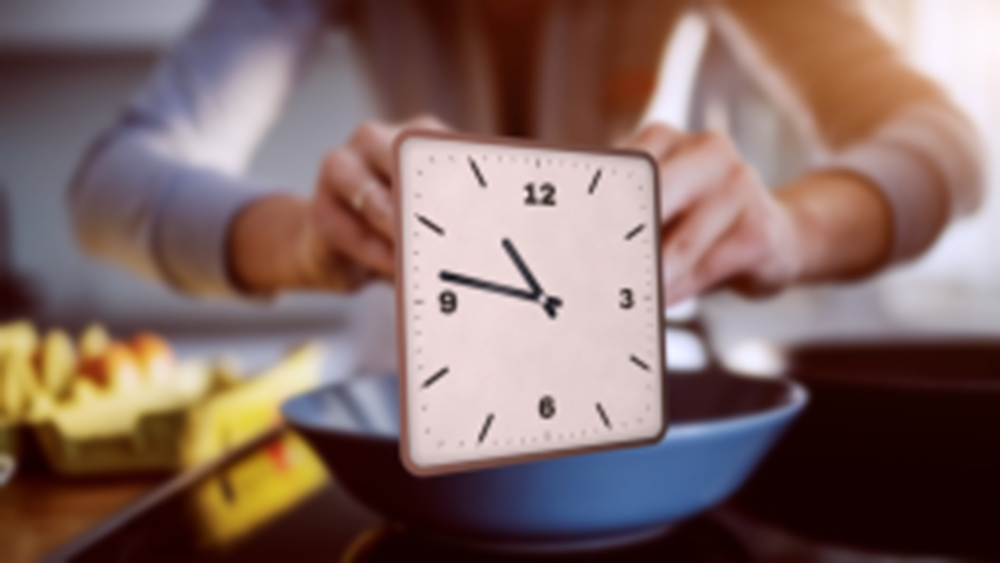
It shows 10,47
